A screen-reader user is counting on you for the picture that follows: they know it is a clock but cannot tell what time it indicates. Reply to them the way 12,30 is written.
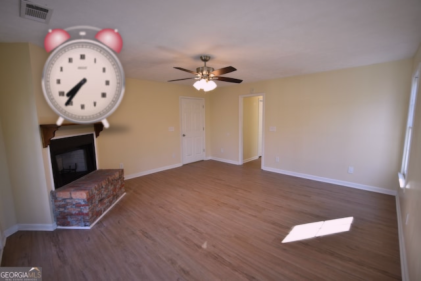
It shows 7,36
